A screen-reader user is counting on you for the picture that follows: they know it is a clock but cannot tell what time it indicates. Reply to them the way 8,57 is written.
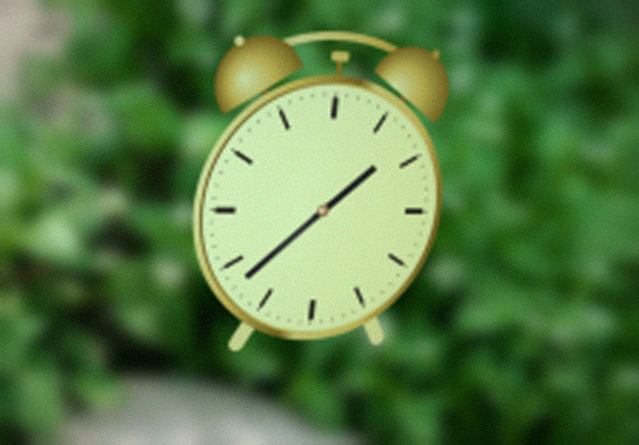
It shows 1,38
